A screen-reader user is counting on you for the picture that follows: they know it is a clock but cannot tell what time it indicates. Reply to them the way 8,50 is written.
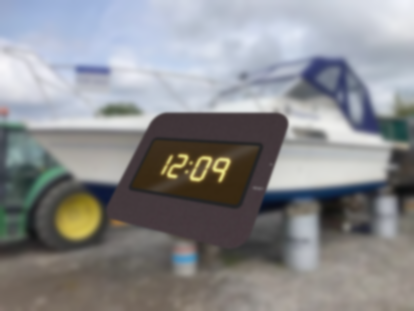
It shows 12,09
